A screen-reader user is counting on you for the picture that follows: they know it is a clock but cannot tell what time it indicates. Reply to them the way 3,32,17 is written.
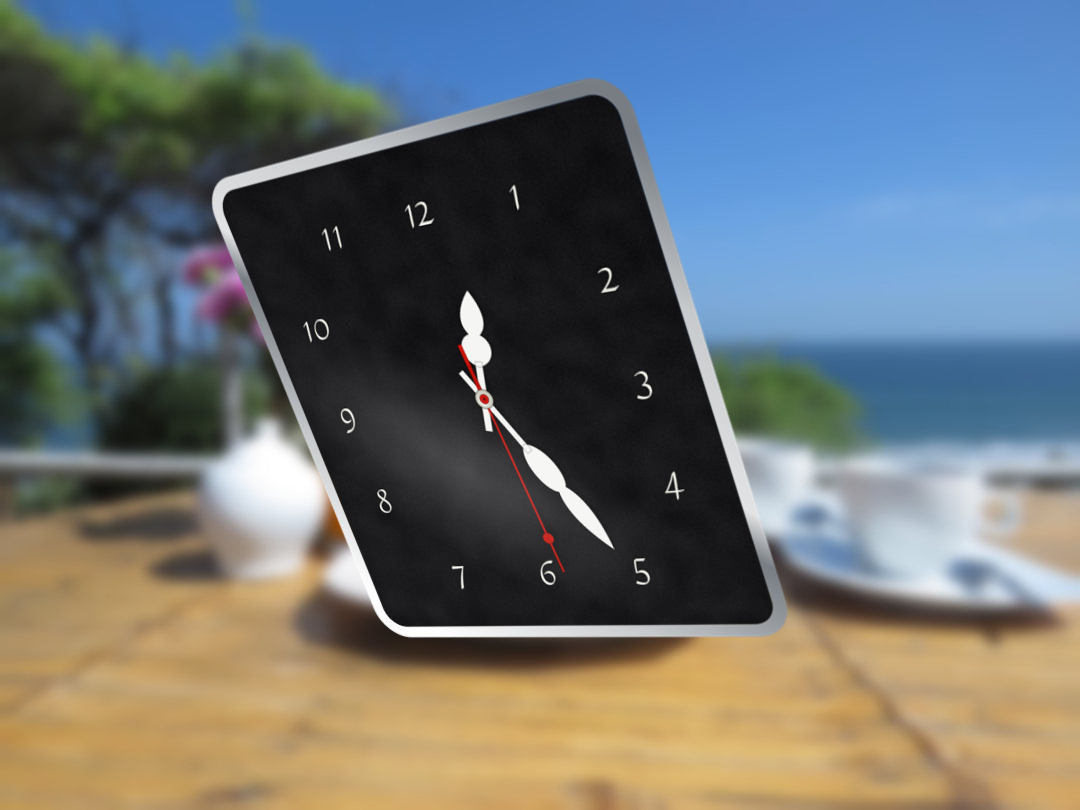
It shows 12,25,29
